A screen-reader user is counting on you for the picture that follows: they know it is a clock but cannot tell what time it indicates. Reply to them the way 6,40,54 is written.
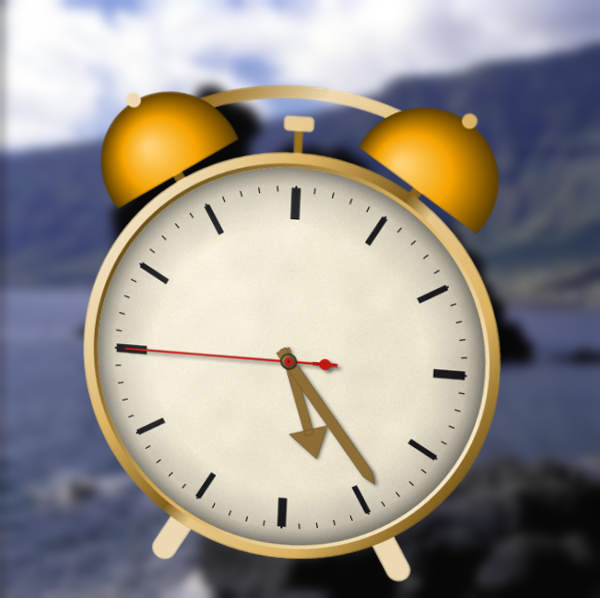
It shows 5,23,45
